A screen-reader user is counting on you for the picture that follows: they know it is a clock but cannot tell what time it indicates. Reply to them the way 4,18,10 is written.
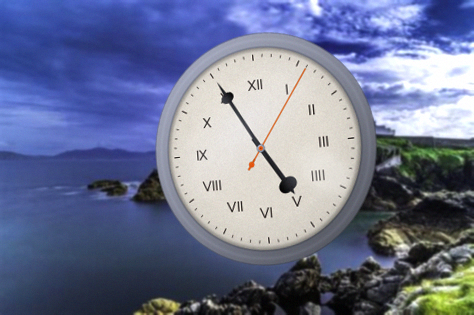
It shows 4,55,06
